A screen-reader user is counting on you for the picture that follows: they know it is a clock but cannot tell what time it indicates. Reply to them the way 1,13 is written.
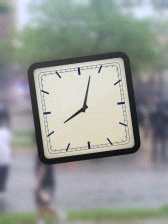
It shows 8,03
